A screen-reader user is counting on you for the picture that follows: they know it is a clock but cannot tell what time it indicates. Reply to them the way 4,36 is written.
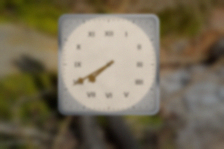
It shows 7,40
